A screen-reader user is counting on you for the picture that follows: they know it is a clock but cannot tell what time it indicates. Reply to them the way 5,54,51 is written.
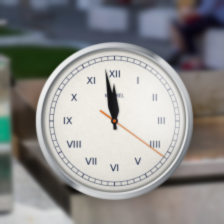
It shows 11,58,21
